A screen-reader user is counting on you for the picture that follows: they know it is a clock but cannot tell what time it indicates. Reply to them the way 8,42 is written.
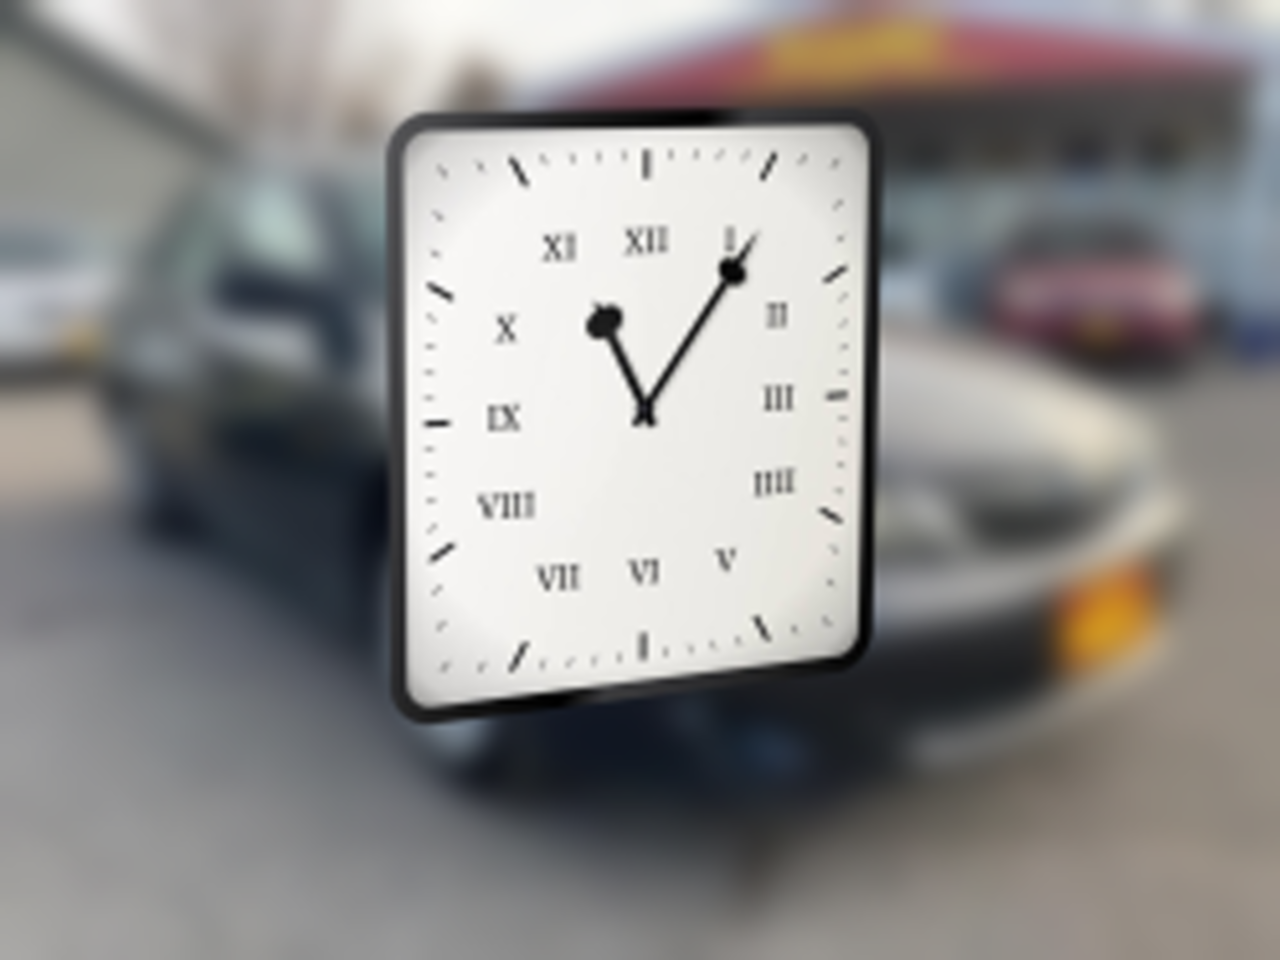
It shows 11,06
